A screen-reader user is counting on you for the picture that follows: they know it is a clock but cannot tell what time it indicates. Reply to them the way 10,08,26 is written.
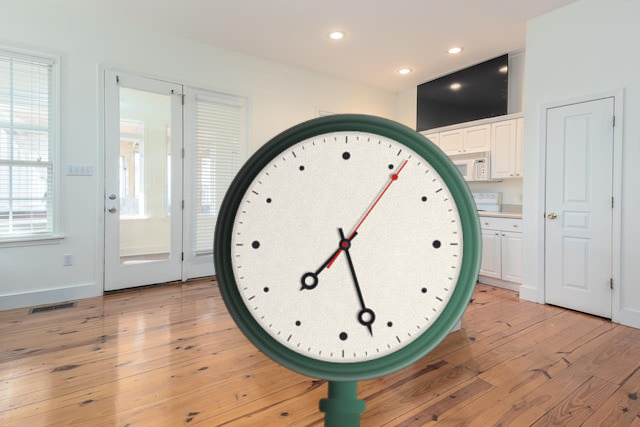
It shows 7,27,06
